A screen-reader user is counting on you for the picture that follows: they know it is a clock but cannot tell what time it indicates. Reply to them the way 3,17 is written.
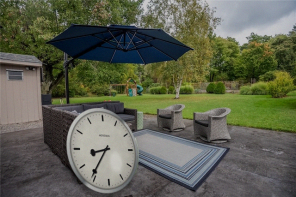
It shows 8,36
